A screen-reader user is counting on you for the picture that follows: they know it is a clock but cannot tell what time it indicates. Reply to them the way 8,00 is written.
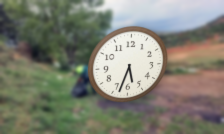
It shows 5,33
